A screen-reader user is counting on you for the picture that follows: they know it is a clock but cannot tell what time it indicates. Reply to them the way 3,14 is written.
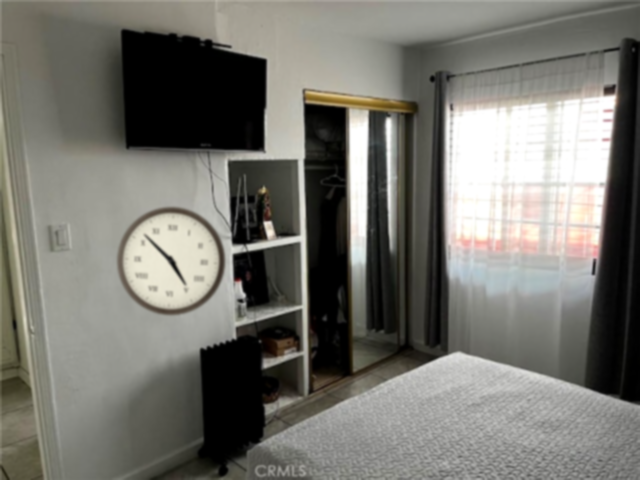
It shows 4,52
